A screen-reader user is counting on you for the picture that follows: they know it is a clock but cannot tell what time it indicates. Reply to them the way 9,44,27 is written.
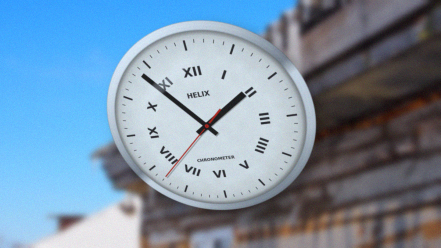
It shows 1,53,38
